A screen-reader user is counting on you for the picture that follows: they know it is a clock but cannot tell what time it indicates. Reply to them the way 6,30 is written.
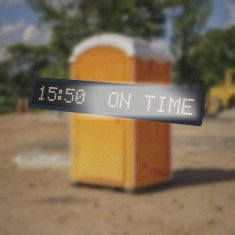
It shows 15,50
